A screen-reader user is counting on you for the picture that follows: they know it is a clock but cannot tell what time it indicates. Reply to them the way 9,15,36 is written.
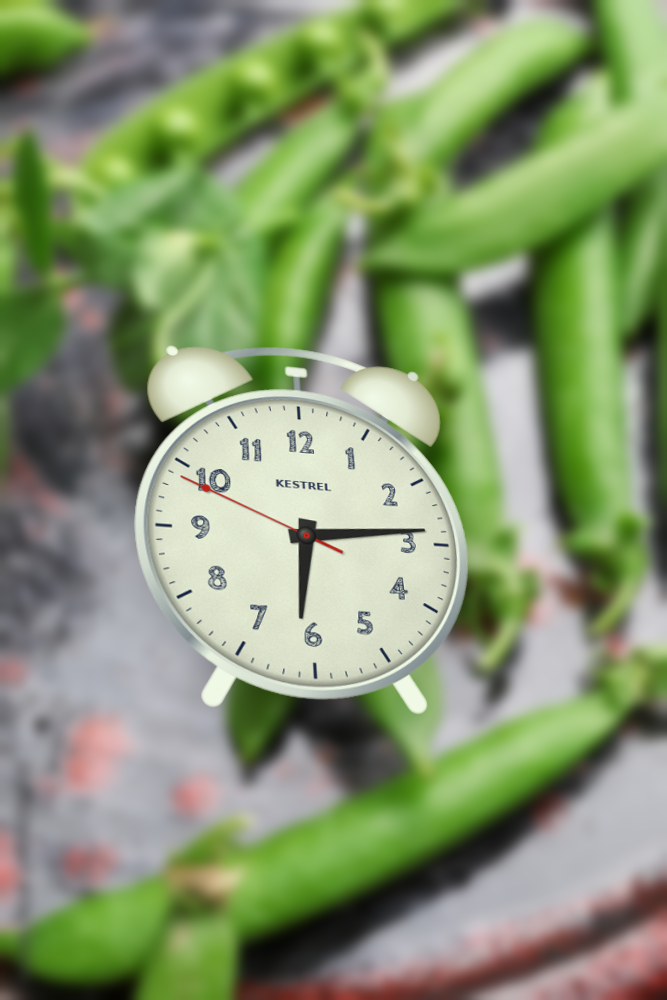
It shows 6,13,49
